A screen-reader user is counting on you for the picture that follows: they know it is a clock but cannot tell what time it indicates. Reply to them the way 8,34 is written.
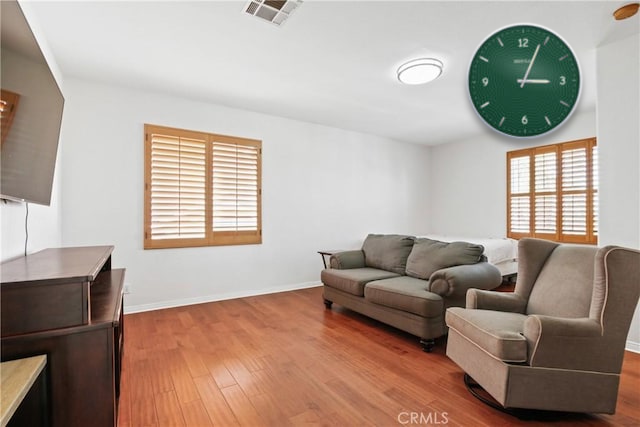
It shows 3,04
